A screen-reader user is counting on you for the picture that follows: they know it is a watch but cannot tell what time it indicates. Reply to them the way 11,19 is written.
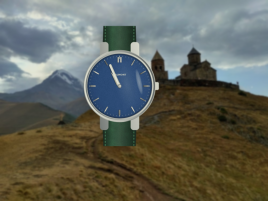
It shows 10,56
